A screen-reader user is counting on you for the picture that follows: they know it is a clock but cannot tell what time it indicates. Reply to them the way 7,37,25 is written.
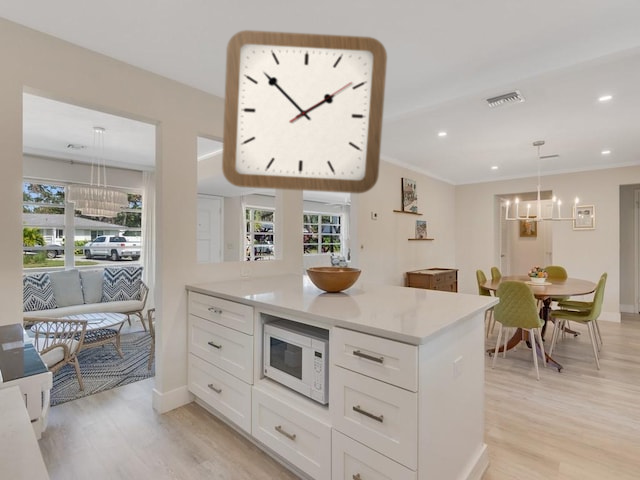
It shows 1,52,09
